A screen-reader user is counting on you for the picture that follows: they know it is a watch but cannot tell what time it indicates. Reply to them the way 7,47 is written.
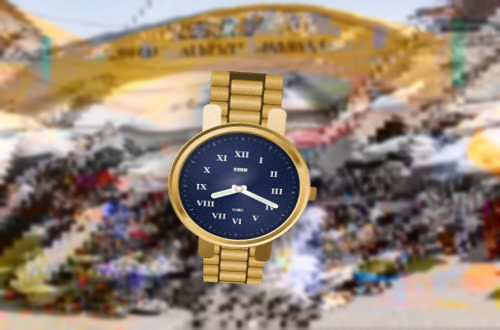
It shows 8,19
